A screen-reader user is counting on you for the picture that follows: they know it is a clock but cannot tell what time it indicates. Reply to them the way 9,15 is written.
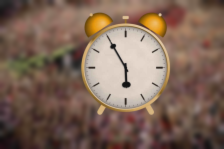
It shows 5,55
